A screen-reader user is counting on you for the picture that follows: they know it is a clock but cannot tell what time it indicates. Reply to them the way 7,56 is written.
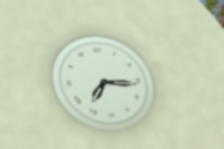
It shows 7,16
